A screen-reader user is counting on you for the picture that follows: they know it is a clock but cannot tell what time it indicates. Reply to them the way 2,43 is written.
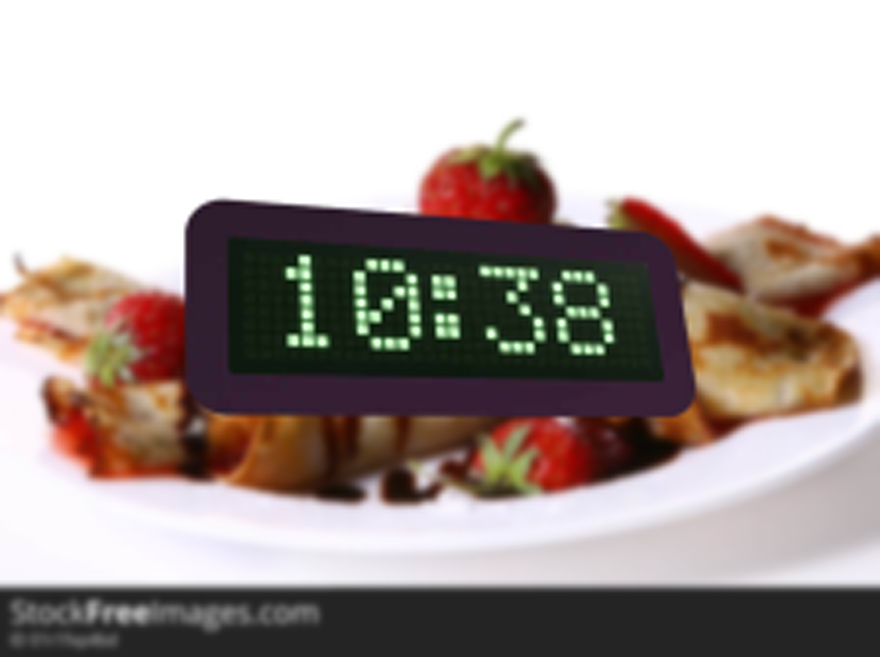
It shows 10,38
